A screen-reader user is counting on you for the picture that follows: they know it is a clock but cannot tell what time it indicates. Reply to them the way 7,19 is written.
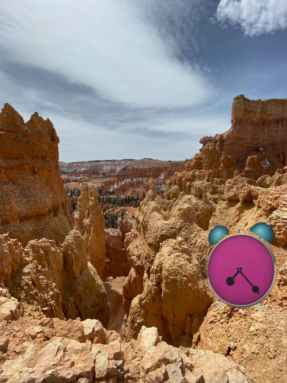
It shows 7,23
